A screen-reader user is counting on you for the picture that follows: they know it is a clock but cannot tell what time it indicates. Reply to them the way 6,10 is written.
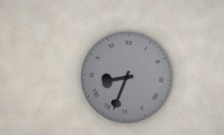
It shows 8,33
